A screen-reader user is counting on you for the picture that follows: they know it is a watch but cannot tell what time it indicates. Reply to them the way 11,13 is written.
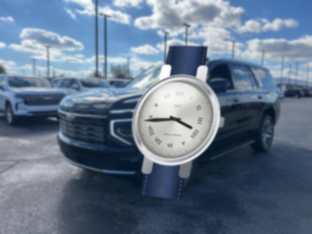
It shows 3,44
